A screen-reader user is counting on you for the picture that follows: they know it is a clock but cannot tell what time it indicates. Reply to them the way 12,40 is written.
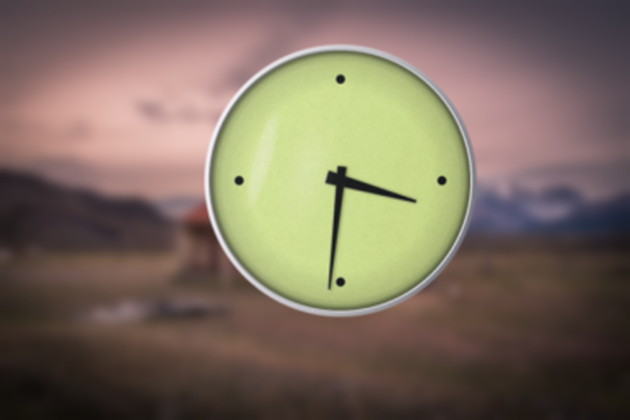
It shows 3,31
